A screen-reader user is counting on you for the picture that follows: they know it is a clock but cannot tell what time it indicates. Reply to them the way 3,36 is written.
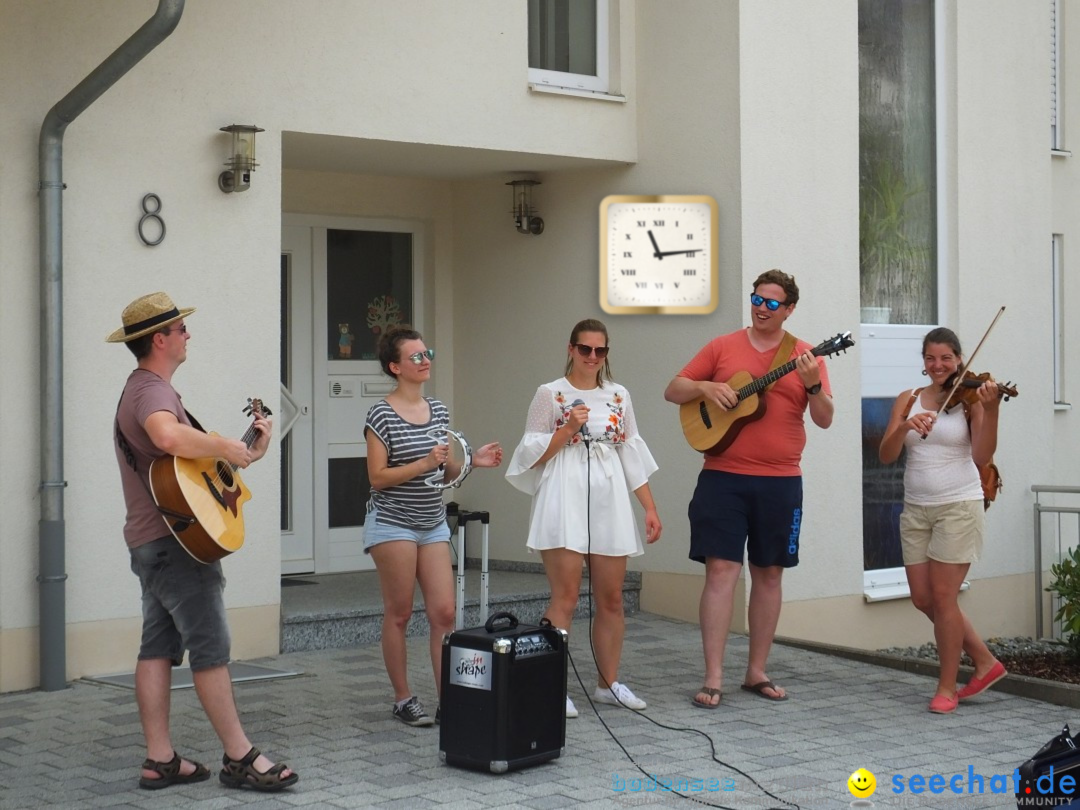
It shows 11,14
